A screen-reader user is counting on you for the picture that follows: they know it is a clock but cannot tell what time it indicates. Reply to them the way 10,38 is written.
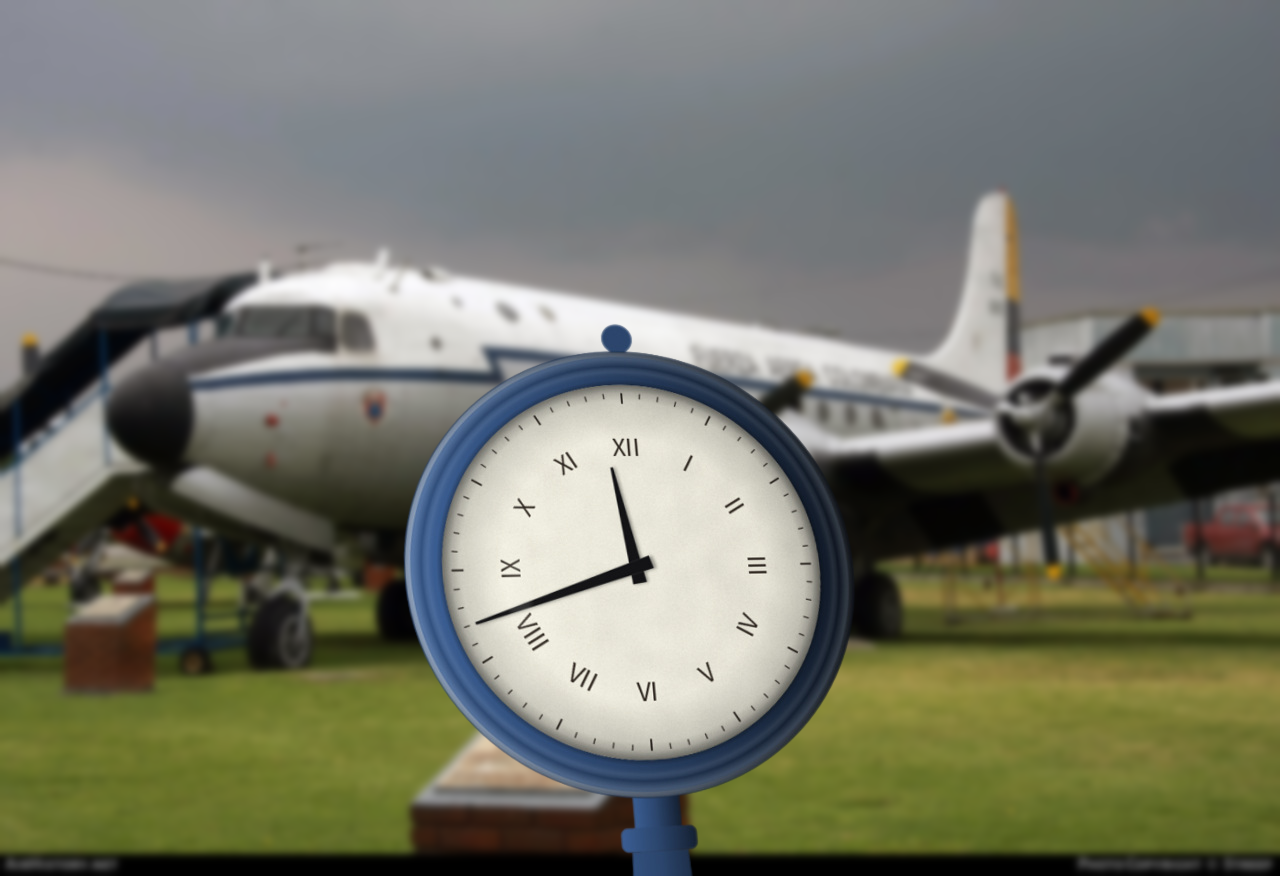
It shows 11,42
